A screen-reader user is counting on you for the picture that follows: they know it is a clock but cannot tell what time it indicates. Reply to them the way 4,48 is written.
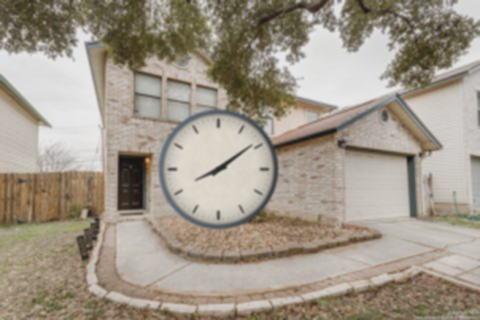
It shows 8,09
